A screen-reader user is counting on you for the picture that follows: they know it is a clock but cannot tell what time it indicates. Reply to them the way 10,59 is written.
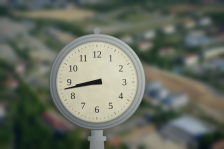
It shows 8,43
